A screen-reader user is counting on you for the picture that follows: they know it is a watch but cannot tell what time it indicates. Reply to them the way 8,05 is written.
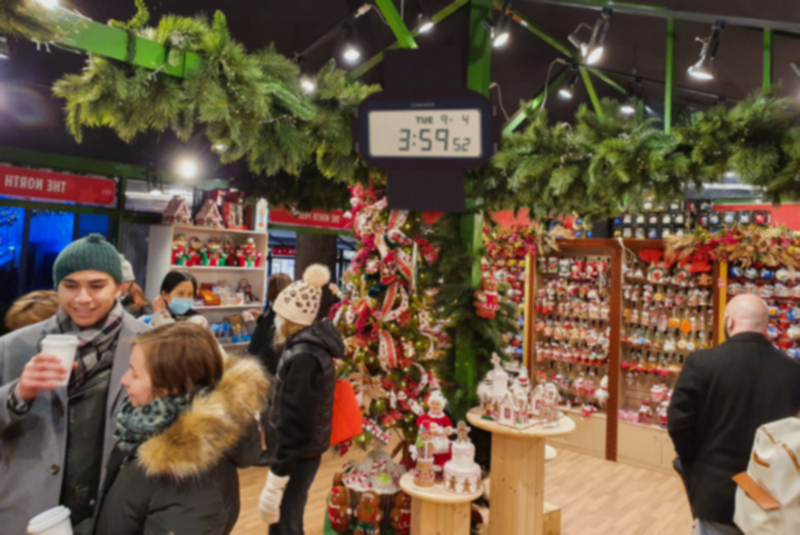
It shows 3,59
